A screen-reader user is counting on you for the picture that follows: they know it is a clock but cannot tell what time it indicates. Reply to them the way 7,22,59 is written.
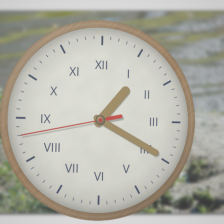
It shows 1,19,43
